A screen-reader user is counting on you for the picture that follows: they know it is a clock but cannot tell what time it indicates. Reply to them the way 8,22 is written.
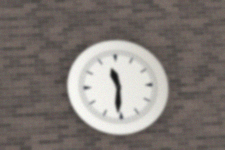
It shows 11,31
